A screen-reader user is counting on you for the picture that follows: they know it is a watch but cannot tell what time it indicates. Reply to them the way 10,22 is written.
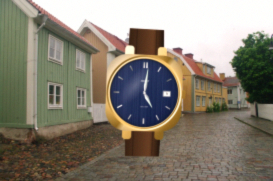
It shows 5,01
